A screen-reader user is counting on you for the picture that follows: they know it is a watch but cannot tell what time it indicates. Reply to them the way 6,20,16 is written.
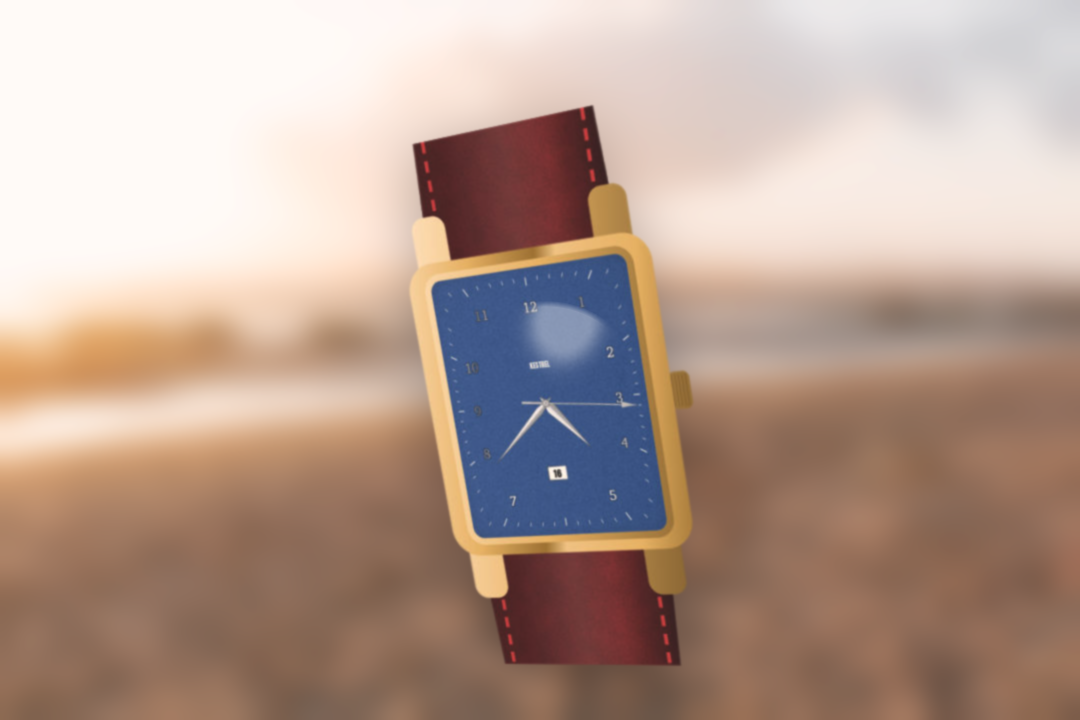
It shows 4,38,16
